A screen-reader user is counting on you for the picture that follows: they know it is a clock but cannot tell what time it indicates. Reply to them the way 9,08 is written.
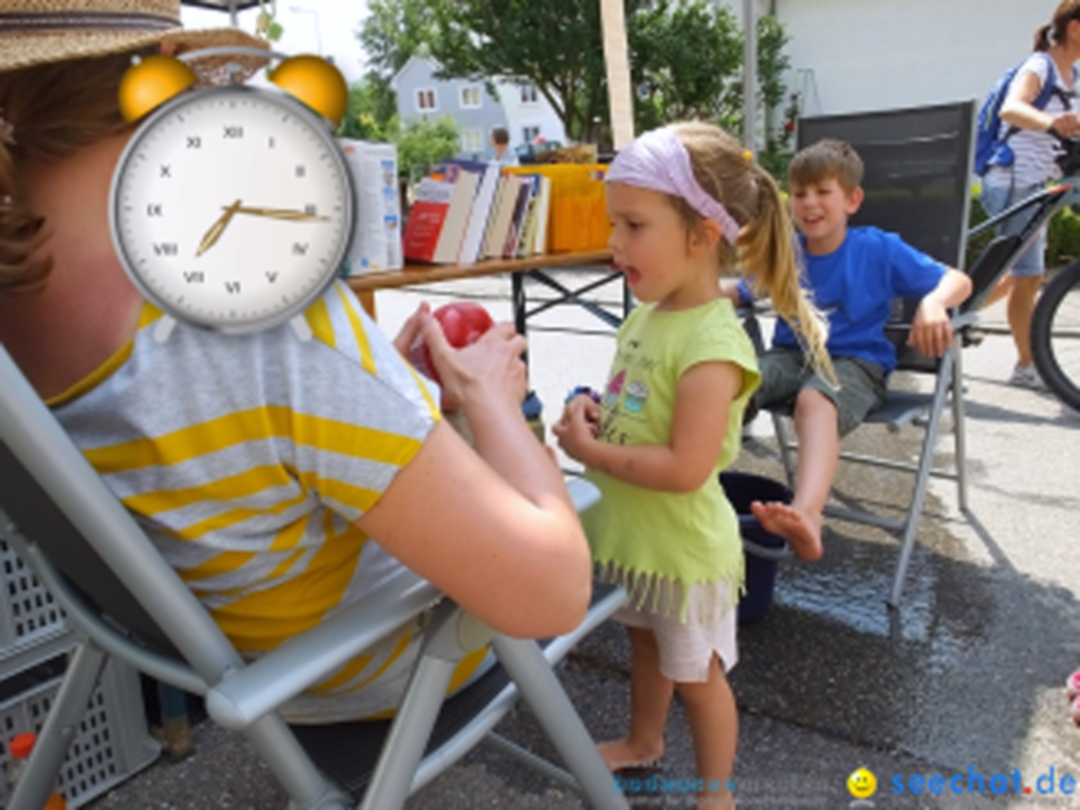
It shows 7,16
